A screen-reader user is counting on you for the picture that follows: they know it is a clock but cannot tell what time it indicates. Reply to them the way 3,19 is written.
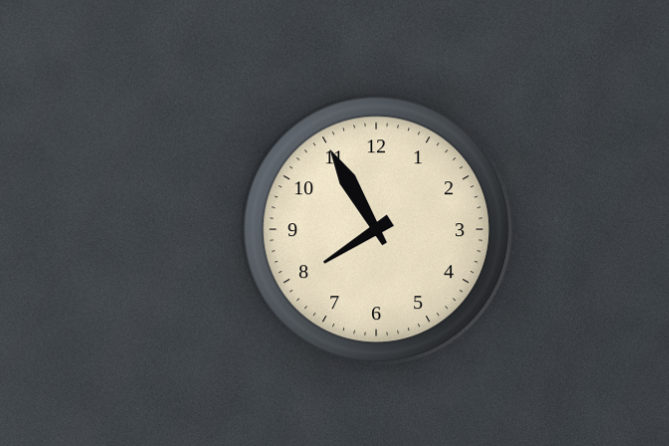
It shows 7,55
